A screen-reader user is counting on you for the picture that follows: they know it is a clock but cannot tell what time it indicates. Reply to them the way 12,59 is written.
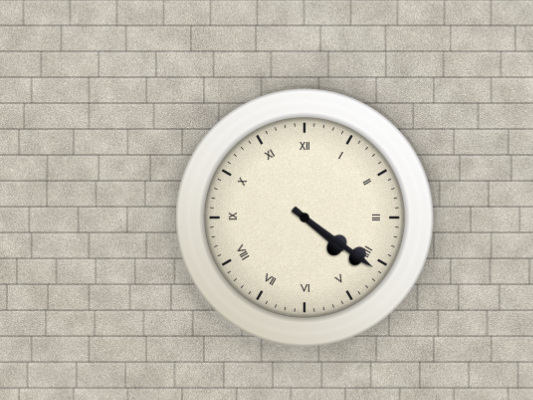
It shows 4,21
